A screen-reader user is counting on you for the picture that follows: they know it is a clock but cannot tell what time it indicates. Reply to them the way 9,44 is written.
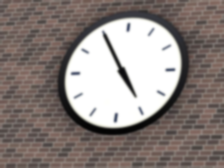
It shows 4,55
